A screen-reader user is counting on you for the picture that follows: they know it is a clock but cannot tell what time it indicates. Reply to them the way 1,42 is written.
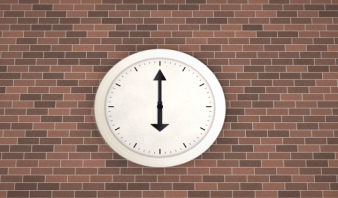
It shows 6,00
